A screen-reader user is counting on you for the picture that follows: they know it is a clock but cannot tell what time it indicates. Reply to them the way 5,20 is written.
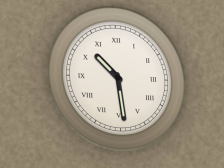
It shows 10,29
